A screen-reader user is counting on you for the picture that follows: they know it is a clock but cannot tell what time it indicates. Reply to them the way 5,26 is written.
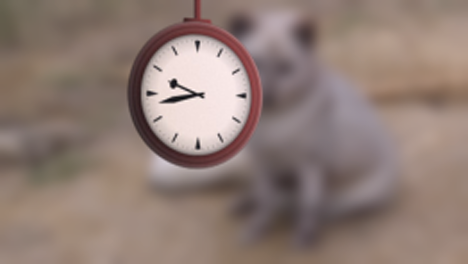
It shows 9,43
